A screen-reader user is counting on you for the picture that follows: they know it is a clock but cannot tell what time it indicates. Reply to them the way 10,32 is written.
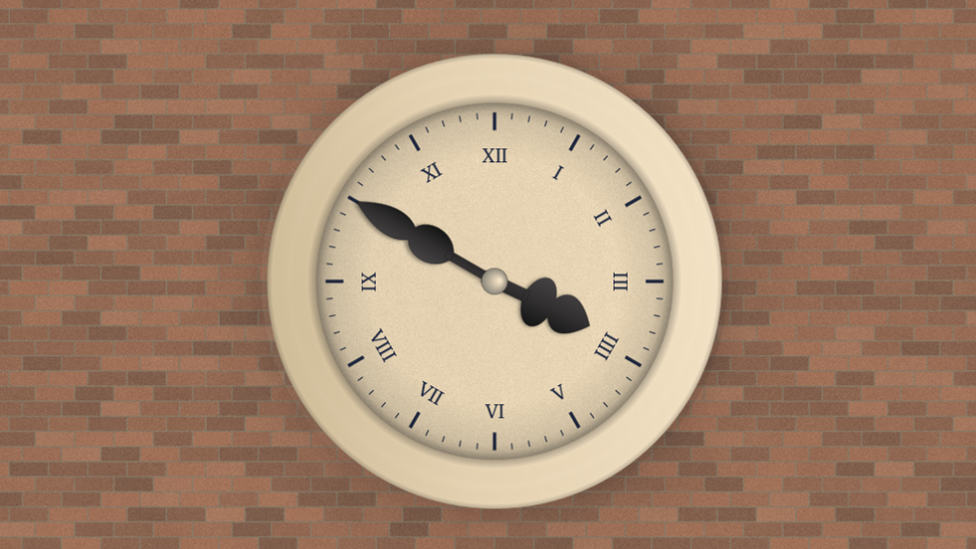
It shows 3,50
